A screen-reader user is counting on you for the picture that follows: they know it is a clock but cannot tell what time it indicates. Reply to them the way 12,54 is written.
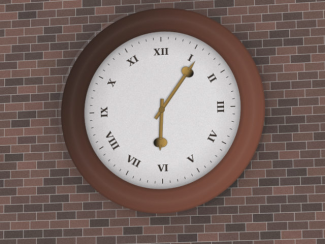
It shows 6,06
